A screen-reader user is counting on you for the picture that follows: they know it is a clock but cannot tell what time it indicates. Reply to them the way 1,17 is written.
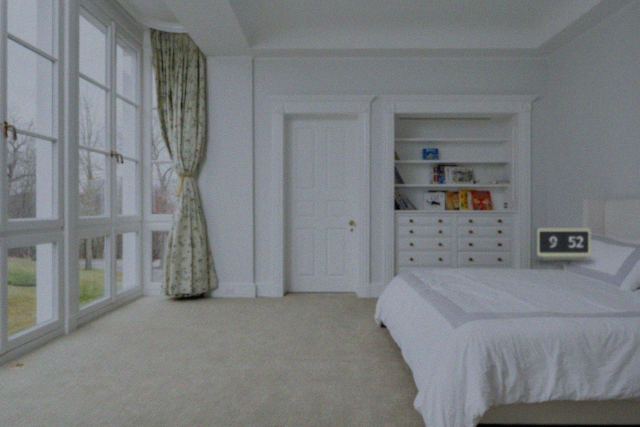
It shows 9,52
